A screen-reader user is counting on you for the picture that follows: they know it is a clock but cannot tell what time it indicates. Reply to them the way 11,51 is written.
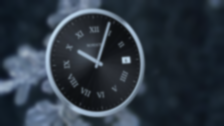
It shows 10,04
